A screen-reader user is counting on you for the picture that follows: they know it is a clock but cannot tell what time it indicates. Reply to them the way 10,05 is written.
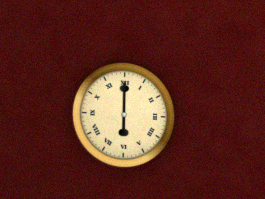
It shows 6,00
